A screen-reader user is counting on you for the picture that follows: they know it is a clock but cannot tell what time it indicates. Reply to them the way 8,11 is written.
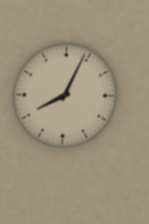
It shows 8,04
